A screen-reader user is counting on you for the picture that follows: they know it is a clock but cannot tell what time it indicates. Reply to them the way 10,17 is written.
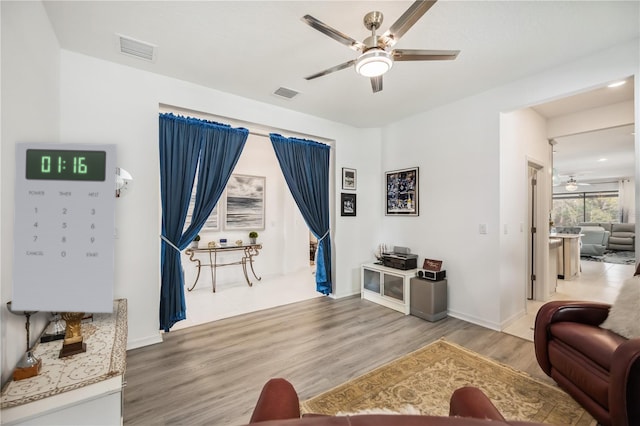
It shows 1,16
